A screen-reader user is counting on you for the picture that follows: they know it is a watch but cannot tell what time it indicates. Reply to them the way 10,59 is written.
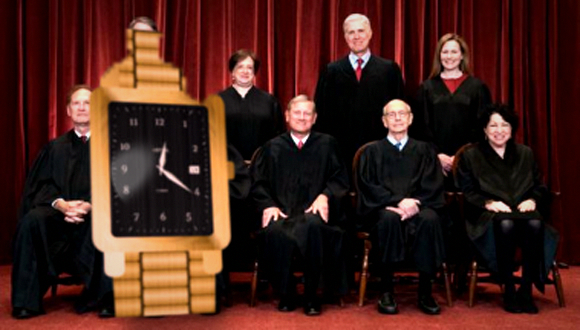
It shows 12,21
